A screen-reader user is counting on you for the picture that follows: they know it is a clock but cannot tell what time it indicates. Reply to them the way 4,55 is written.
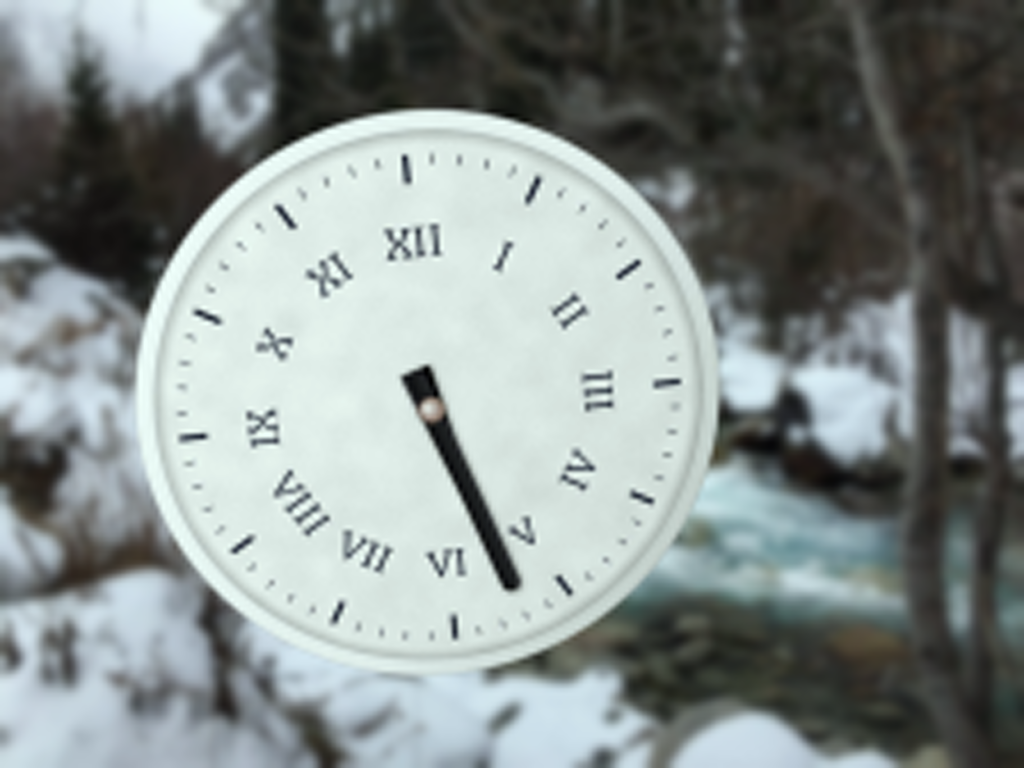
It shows 5,27
